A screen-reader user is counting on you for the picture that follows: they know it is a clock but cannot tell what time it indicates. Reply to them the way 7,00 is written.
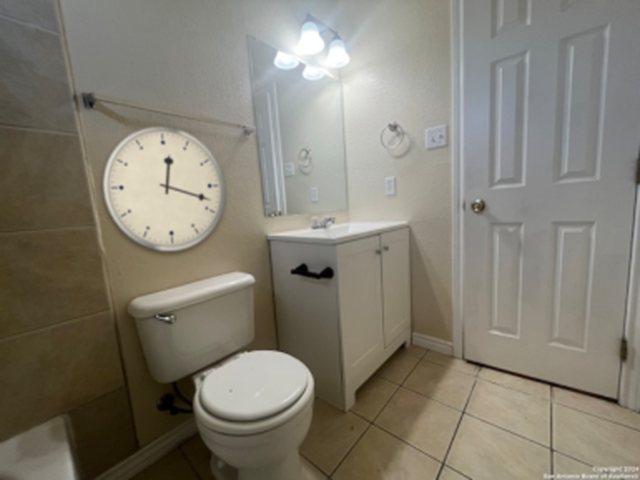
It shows 12,18
